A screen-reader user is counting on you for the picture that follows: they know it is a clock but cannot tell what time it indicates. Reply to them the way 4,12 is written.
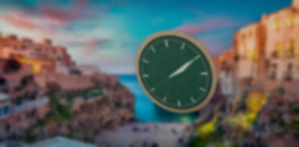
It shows 2,10
